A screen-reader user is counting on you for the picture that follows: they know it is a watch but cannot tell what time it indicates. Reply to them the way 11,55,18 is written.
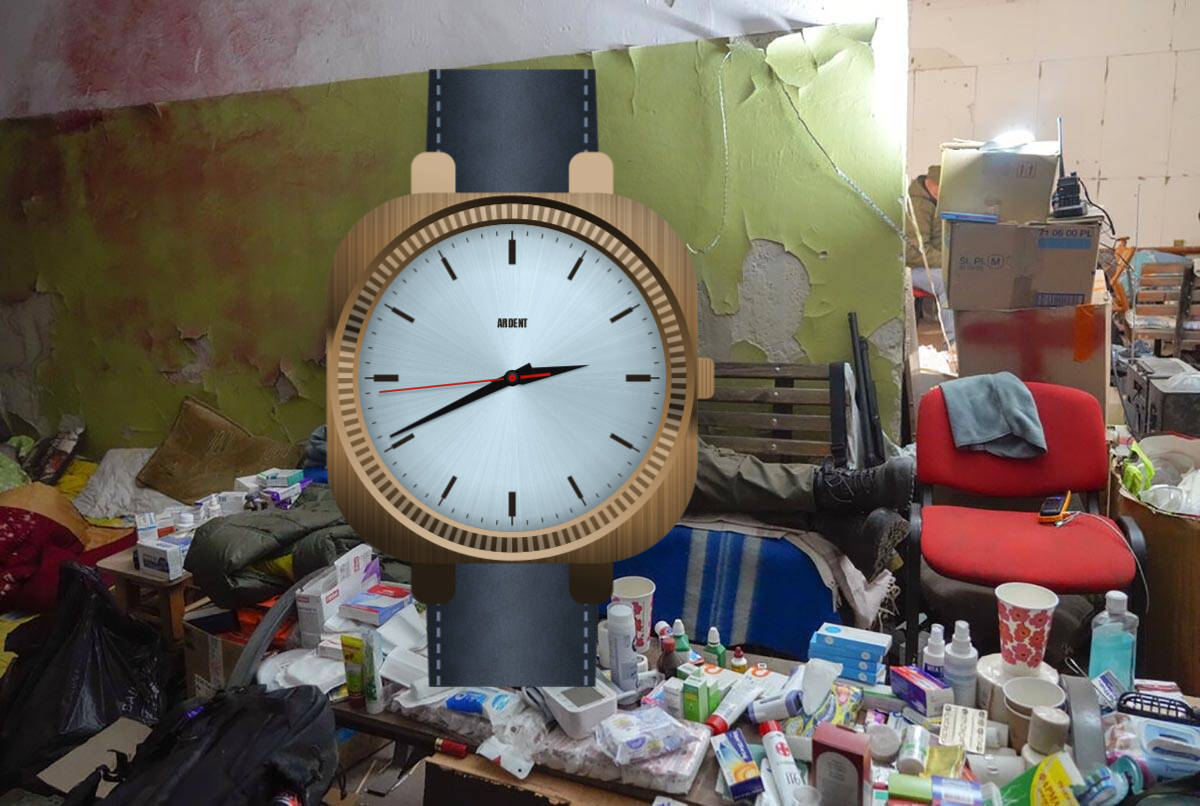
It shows 2,40,44
